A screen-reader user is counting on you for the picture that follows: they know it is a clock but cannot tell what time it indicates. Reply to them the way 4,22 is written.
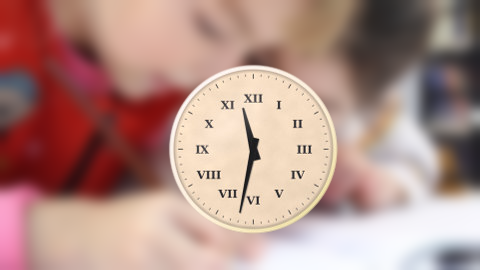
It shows 11,32
